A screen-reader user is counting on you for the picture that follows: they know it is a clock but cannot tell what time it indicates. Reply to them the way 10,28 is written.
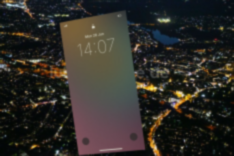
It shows 14,07
